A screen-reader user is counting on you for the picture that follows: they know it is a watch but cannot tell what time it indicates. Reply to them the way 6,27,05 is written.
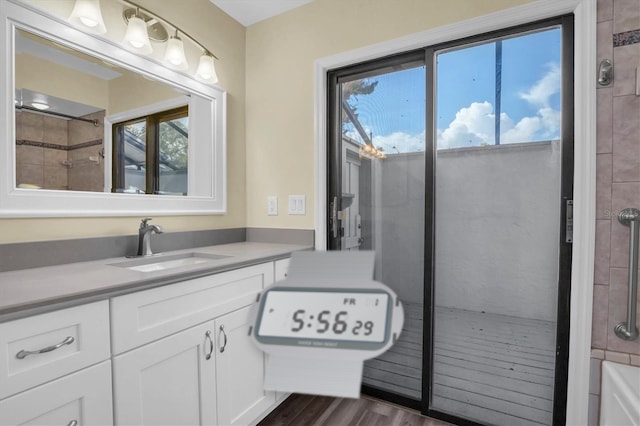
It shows 5,56,29
